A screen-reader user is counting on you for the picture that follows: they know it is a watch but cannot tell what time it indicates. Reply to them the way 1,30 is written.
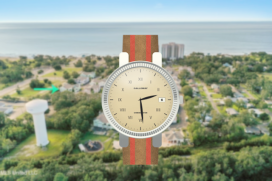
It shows 2,29
